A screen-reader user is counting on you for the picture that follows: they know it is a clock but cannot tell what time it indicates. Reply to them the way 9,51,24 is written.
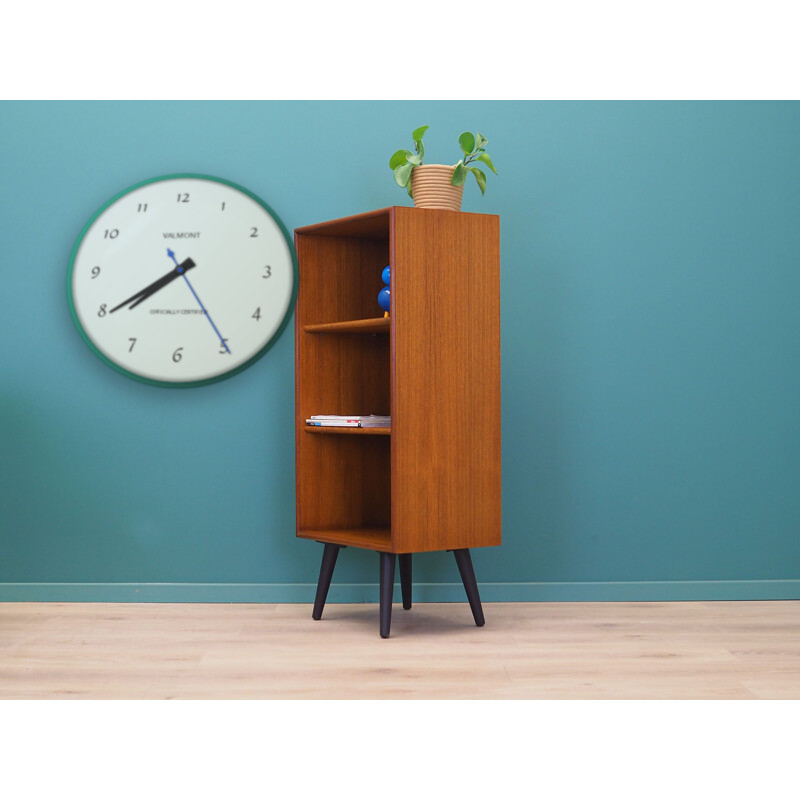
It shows 7,39,25
